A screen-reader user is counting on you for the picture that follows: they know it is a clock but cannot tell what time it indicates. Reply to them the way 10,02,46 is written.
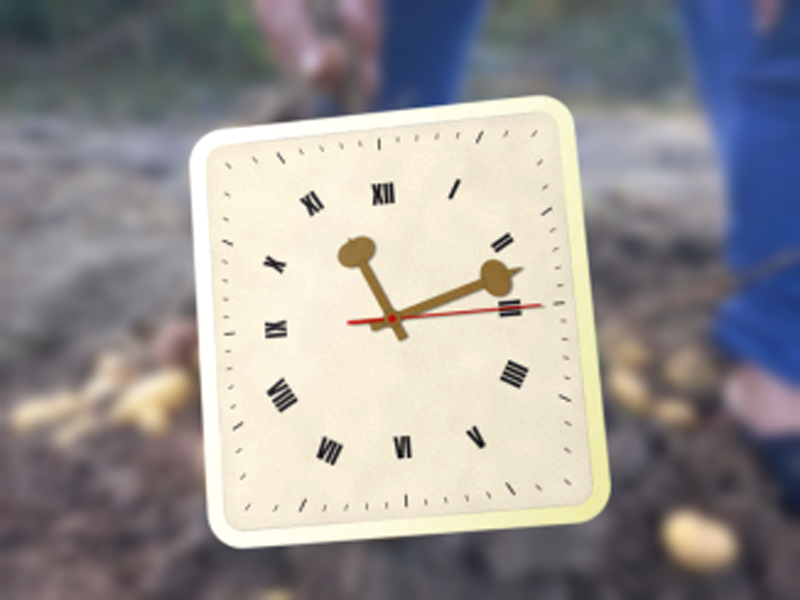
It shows 11,12,15
